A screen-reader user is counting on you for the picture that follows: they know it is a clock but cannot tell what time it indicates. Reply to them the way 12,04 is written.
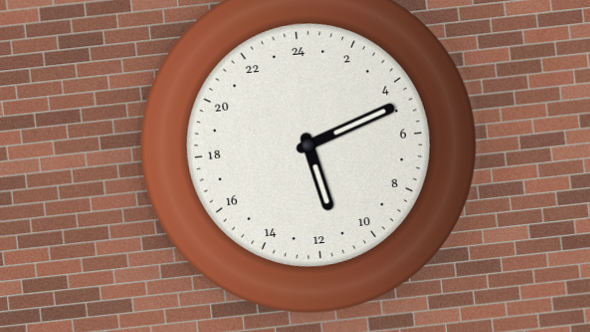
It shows 11,12
